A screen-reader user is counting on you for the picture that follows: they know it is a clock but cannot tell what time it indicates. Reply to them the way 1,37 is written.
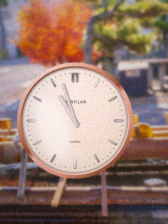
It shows 10,57
